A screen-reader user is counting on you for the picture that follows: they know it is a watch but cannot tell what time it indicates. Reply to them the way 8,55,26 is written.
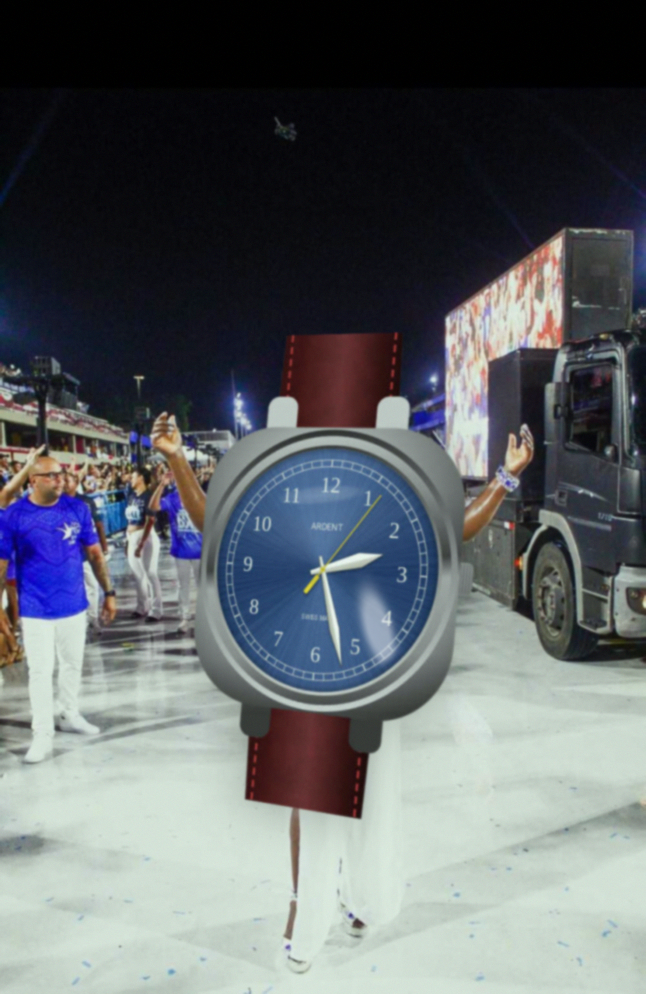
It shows 2,27,06
